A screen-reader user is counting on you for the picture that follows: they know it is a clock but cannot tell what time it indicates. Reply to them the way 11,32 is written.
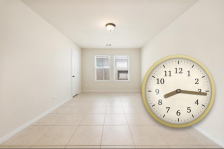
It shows 8,16
